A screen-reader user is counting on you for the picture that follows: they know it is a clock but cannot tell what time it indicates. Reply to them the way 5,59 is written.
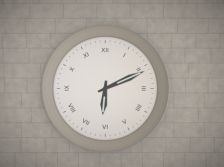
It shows 6,11
